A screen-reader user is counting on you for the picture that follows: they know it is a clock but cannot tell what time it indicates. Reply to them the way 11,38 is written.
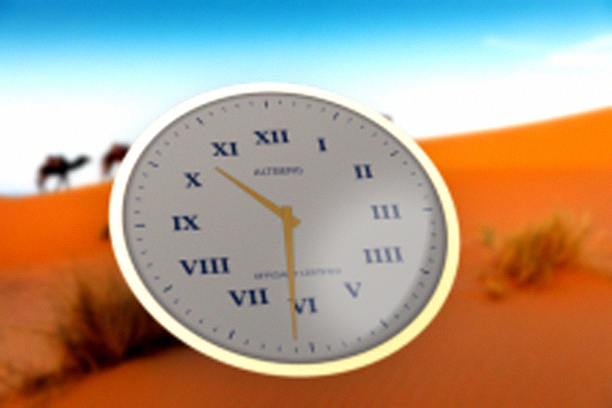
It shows 10,31
